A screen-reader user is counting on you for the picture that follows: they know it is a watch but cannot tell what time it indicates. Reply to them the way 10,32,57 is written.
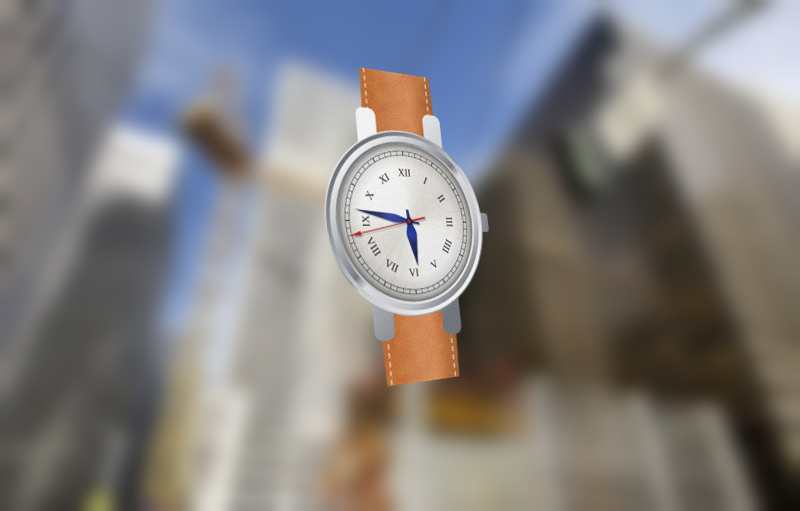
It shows 5,46,43
